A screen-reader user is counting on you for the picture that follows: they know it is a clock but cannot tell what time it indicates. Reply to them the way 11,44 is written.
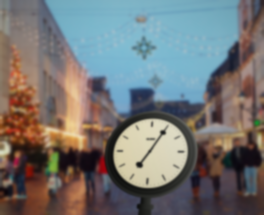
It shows 7,05
